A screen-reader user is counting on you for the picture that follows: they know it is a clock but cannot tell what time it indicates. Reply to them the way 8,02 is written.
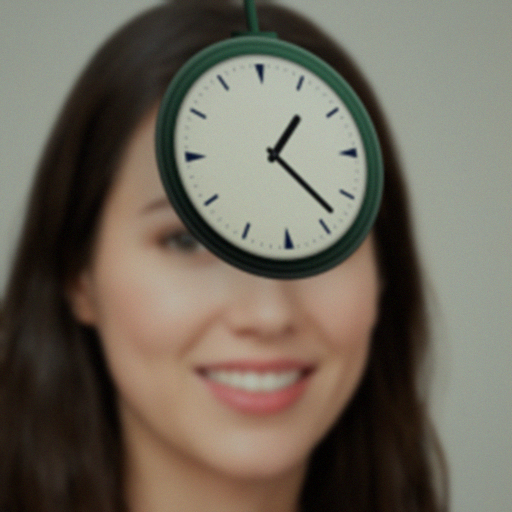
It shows 1,23
